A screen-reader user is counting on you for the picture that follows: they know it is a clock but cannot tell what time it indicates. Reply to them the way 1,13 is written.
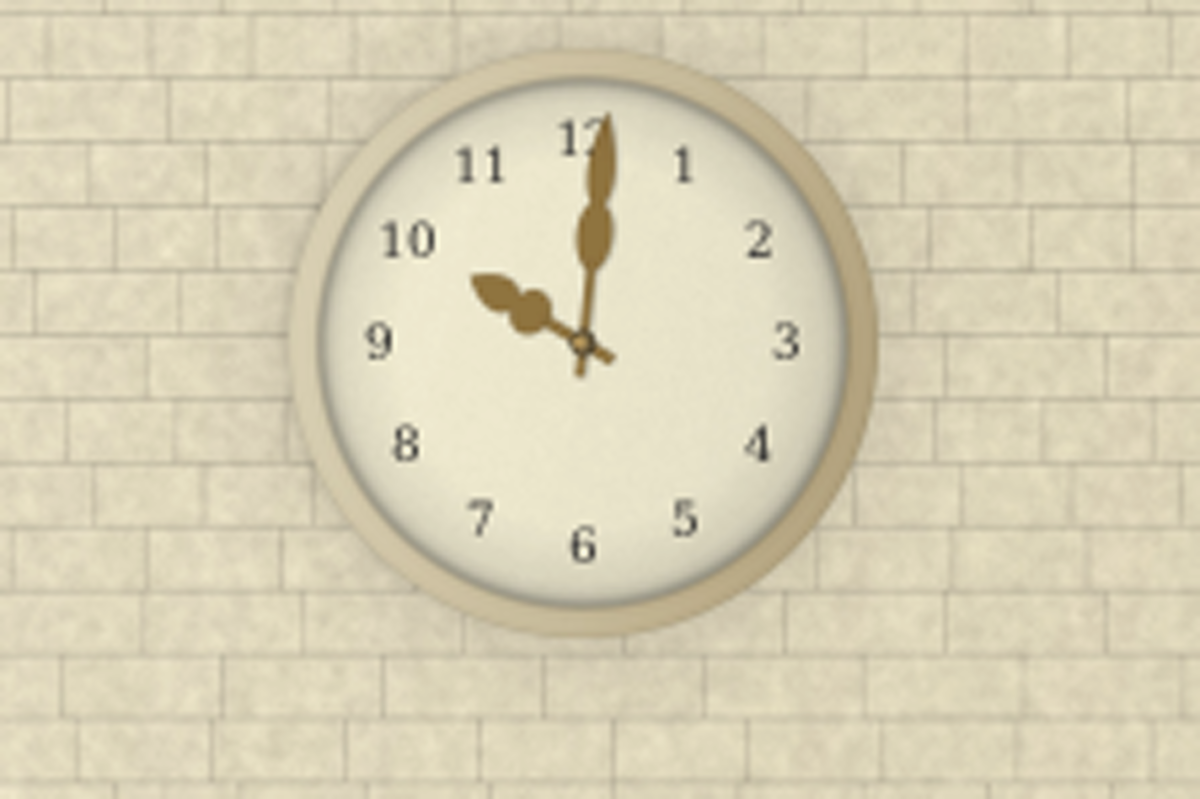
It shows 10,01
